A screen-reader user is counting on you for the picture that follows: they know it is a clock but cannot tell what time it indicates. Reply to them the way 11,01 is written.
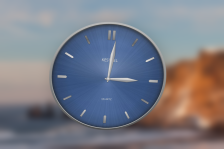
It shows 3,01
